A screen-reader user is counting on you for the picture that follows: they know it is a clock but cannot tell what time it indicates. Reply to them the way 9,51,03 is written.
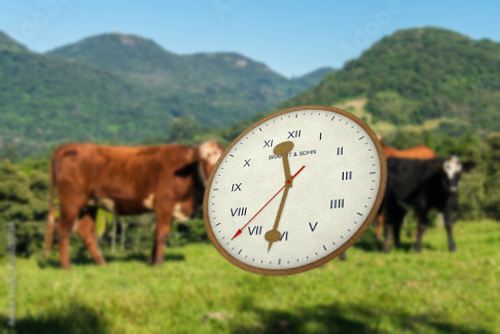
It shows 11,31,37
